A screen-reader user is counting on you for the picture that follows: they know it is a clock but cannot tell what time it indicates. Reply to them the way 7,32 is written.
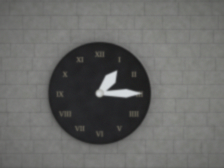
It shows 1,15
